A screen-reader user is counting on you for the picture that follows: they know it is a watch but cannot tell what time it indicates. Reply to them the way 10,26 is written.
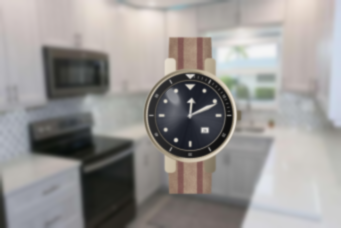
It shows 12,11
